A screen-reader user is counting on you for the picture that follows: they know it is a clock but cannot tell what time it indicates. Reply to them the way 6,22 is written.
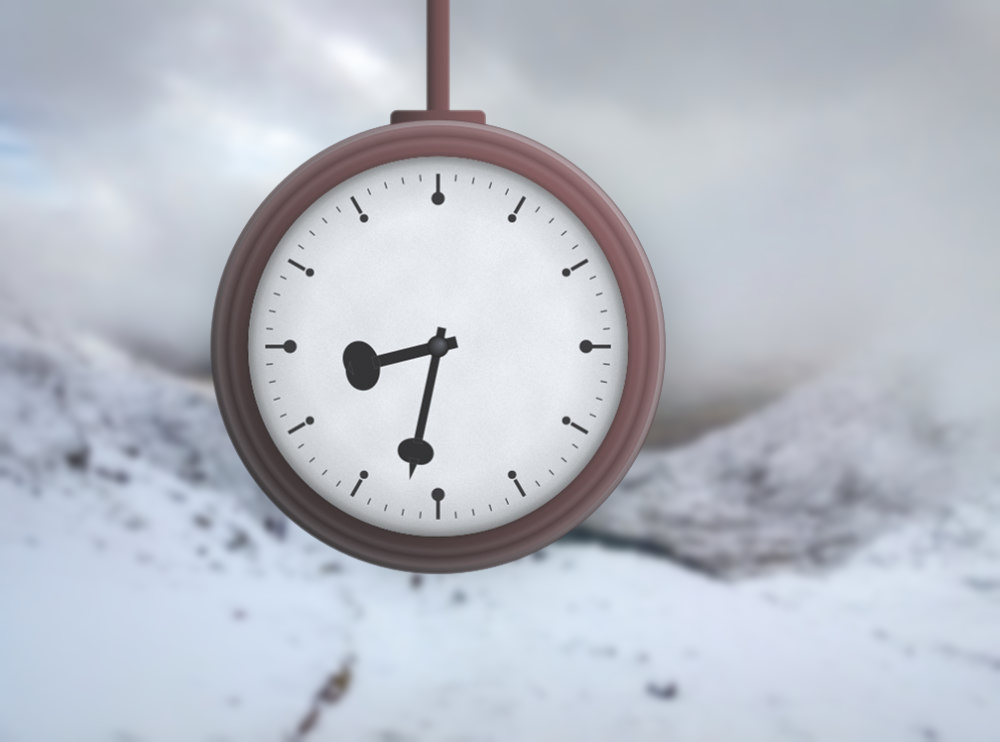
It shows 8,32
